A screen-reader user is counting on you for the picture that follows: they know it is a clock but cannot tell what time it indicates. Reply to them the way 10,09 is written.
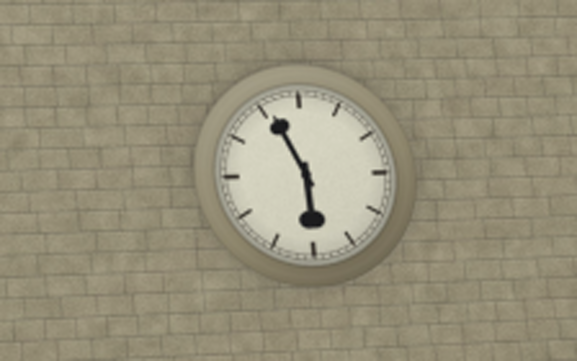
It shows 5,56
